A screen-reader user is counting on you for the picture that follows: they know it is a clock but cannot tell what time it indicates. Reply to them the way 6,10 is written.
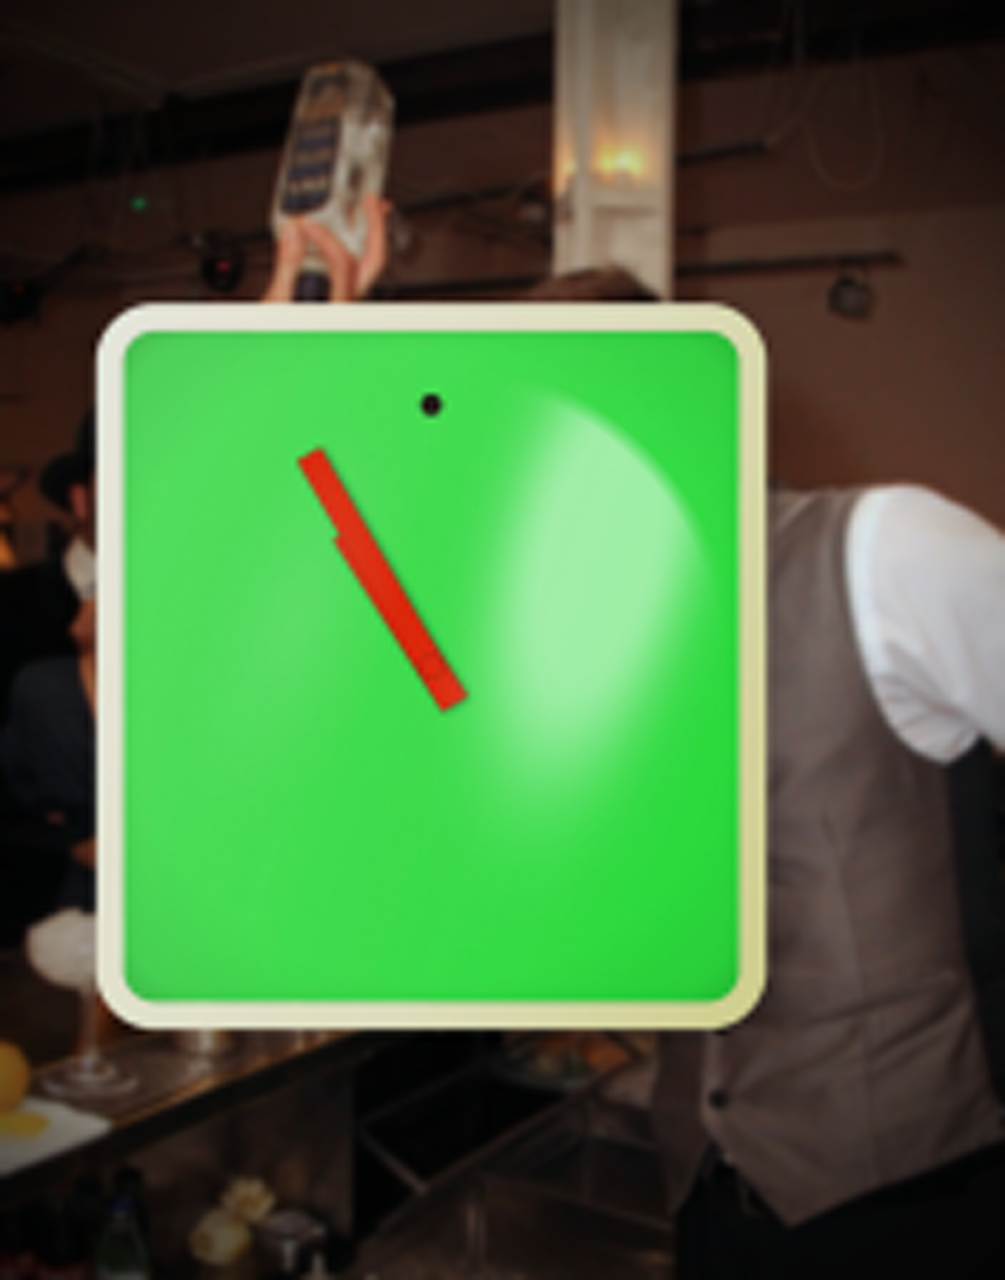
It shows 10,55
